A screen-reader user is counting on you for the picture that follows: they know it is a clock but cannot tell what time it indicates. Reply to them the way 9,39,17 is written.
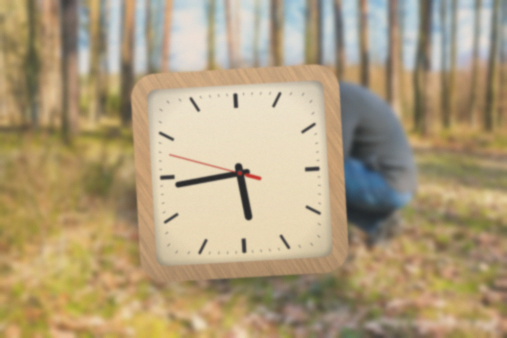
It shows 5,43,48
